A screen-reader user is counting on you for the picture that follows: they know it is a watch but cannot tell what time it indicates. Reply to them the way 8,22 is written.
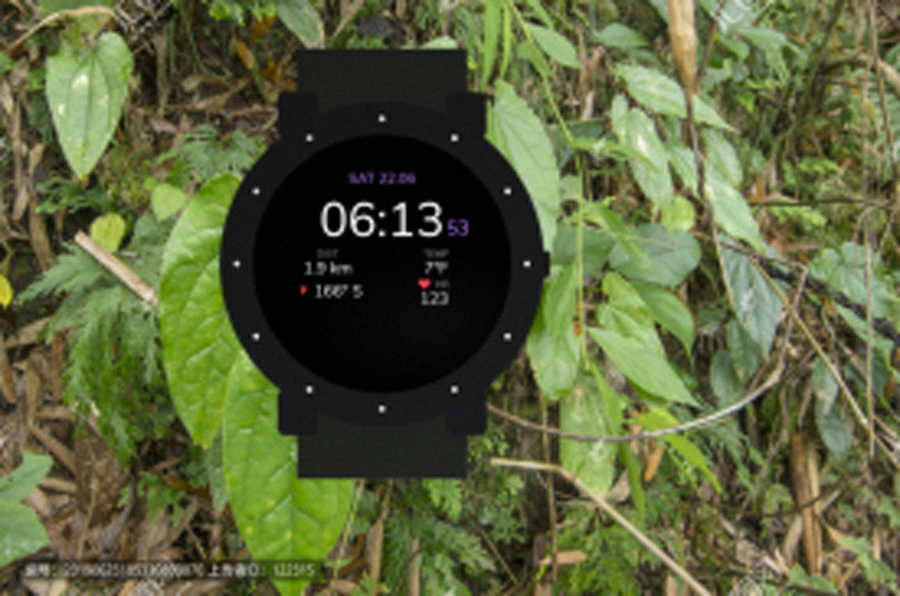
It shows 6,13
